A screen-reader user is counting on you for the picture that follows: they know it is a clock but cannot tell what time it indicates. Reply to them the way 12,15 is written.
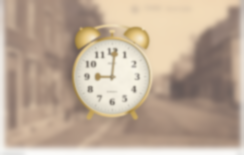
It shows 9,01
